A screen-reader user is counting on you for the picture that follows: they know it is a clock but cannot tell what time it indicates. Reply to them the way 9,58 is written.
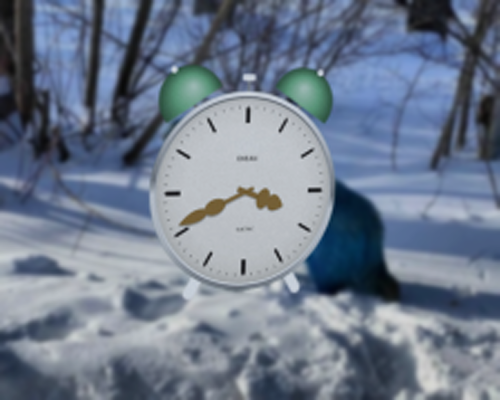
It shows 3,41
